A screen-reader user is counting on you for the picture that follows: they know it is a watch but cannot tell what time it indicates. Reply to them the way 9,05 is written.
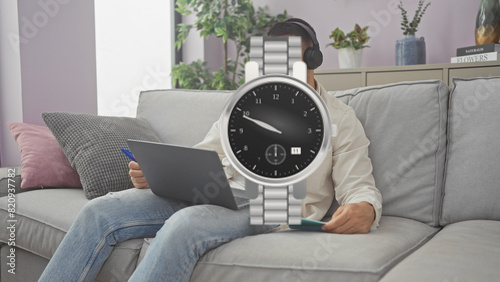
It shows 9,49
